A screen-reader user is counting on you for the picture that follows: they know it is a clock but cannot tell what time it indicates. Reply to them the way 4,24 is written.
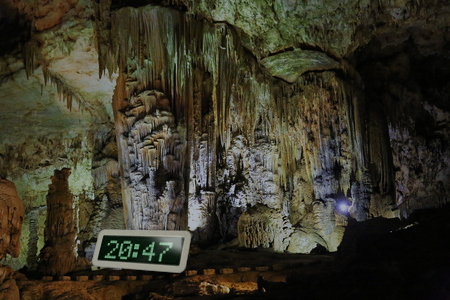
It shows 20,47
